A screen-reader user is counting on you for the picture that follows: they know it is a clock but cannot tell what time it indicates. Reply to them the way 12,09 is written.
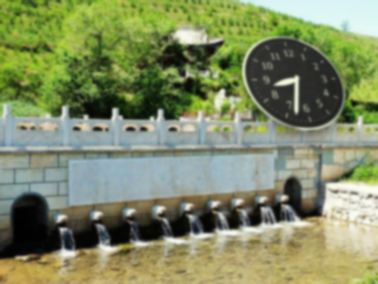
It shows 8,33
